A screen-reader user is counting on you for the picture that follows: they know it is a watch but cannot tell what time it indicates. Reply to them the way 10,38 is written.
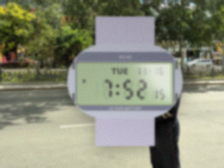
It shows 7,52
